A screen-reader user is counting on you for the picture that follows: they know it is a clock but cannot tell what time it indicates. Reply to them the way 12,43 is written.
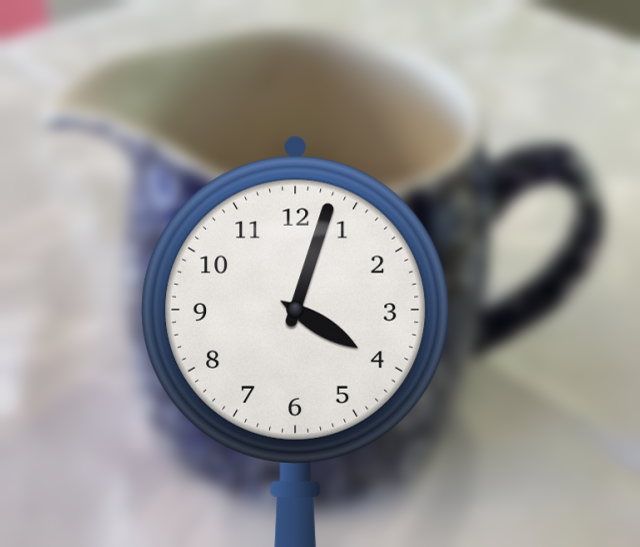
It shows 4,03
